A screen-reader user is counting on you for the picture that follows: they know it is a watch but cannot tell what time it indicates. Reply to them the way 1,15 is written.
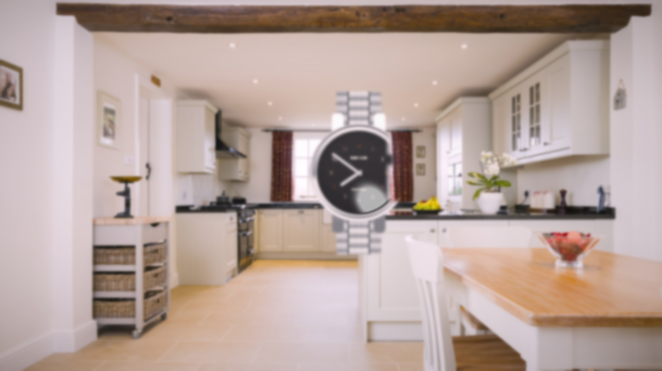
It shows 7,51
